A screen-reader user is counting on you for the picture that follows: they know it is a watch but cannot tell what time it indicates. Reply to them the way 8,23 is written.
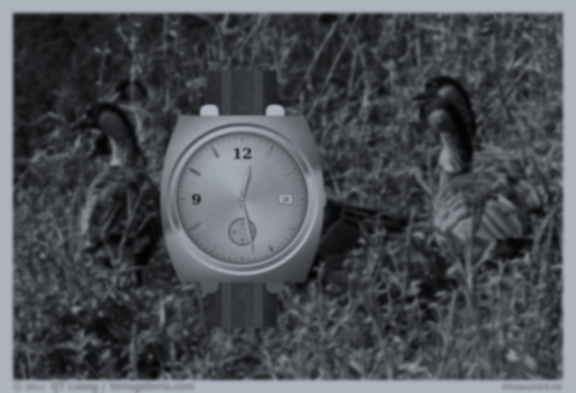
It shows 12,28
